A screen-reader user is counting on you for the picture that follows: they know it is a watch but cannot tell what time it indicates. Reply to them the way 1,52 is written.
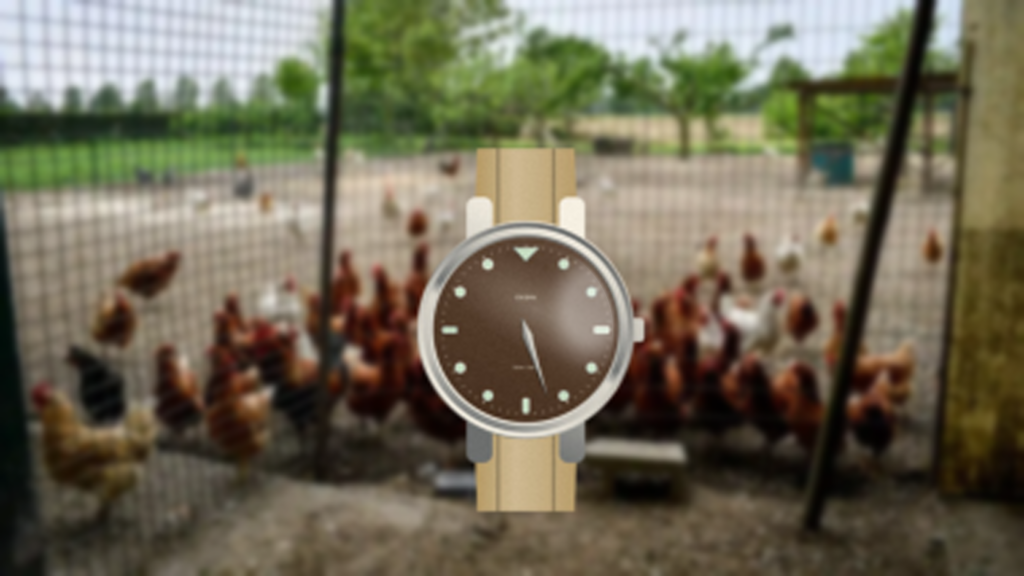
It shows 5,27
